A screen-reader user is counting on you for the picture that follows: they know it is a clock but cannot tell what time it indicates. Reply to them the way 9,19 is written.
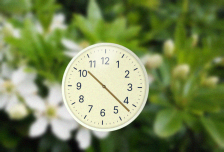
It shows 10,22
